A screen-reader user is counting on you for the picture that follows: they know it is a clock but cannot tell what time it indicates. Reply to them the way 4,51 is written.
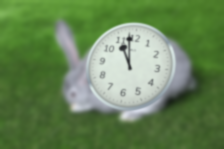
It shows 10,58
